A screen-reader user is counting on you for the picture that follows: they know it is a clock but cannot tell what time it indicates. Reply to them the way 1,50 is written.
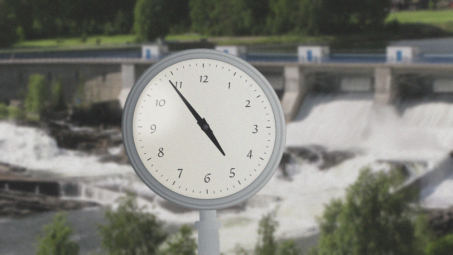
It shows 4,54
